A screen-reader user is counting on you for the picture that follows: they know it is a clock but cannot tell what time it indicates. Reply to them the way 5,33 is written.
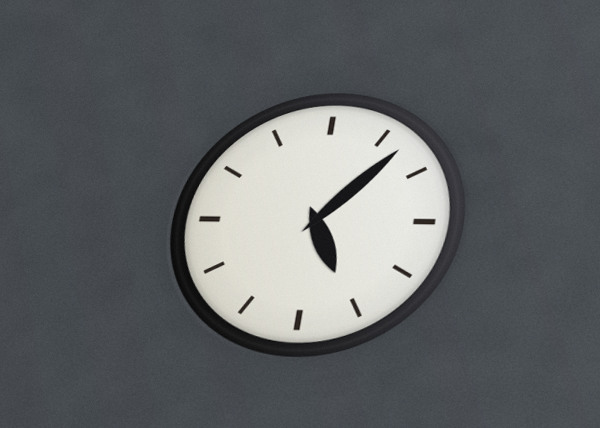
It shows 5,07
